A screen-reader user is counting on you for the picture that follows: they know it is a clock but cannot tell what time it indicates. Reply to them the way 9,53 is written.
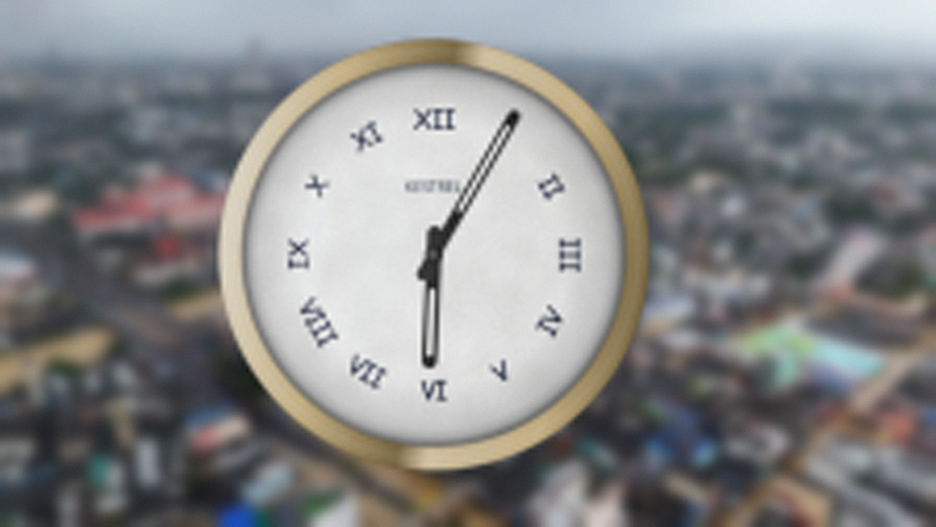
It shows 6,05
